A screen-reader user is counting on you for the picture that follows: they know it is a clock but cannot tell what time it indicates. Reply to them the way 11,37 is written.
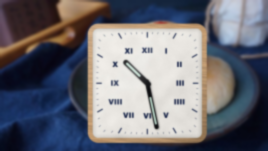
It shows 10,28
